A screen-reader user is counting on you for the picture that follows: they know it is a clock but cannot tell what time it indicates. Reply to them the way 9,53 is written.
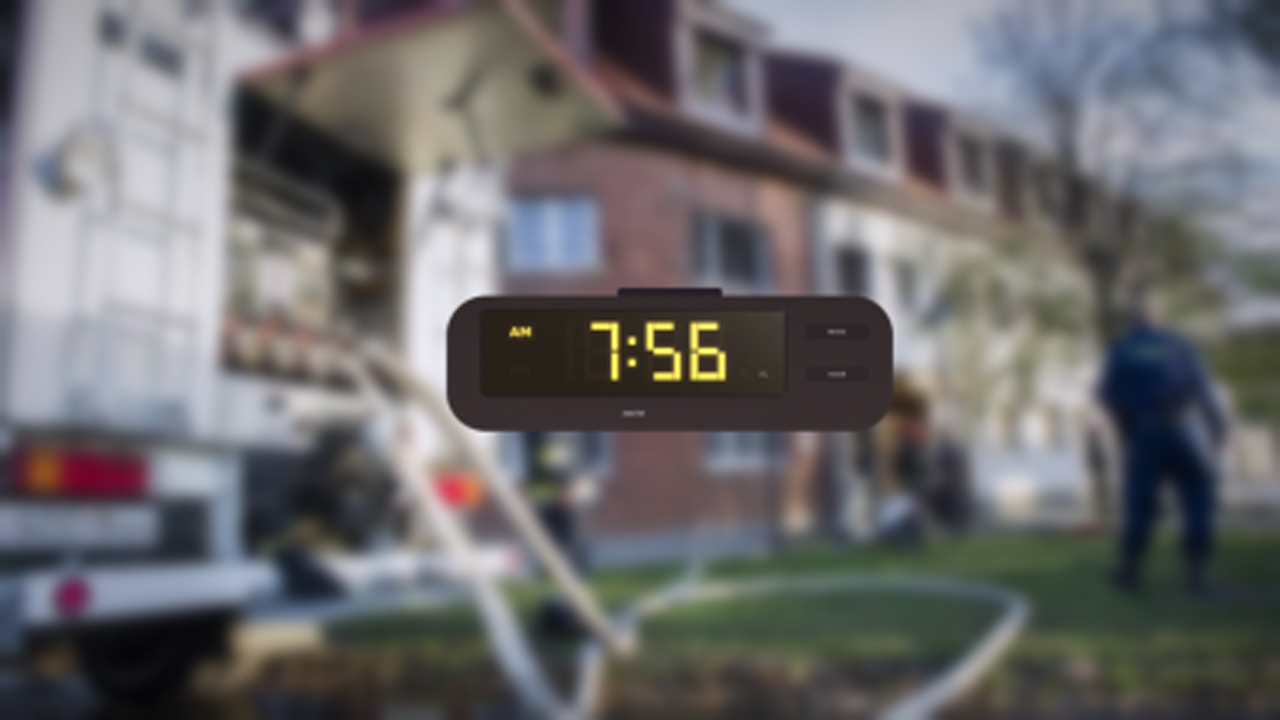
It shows 7,56
